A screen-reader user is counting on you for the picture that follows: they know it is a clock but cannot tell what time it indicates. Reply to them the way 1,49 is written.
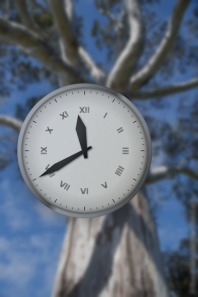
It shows 11,40
